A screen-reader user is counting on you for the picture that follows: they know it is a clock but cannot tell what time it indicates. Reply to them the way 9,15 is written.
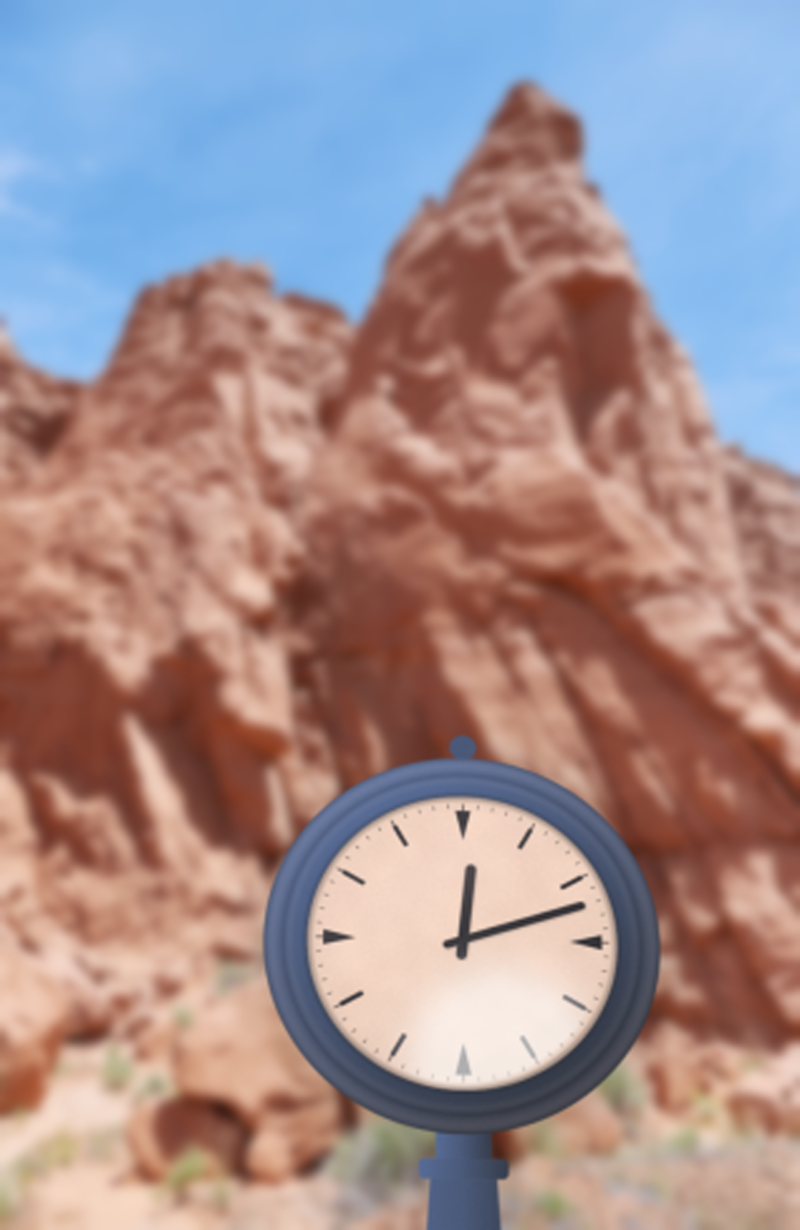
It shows 12,12
